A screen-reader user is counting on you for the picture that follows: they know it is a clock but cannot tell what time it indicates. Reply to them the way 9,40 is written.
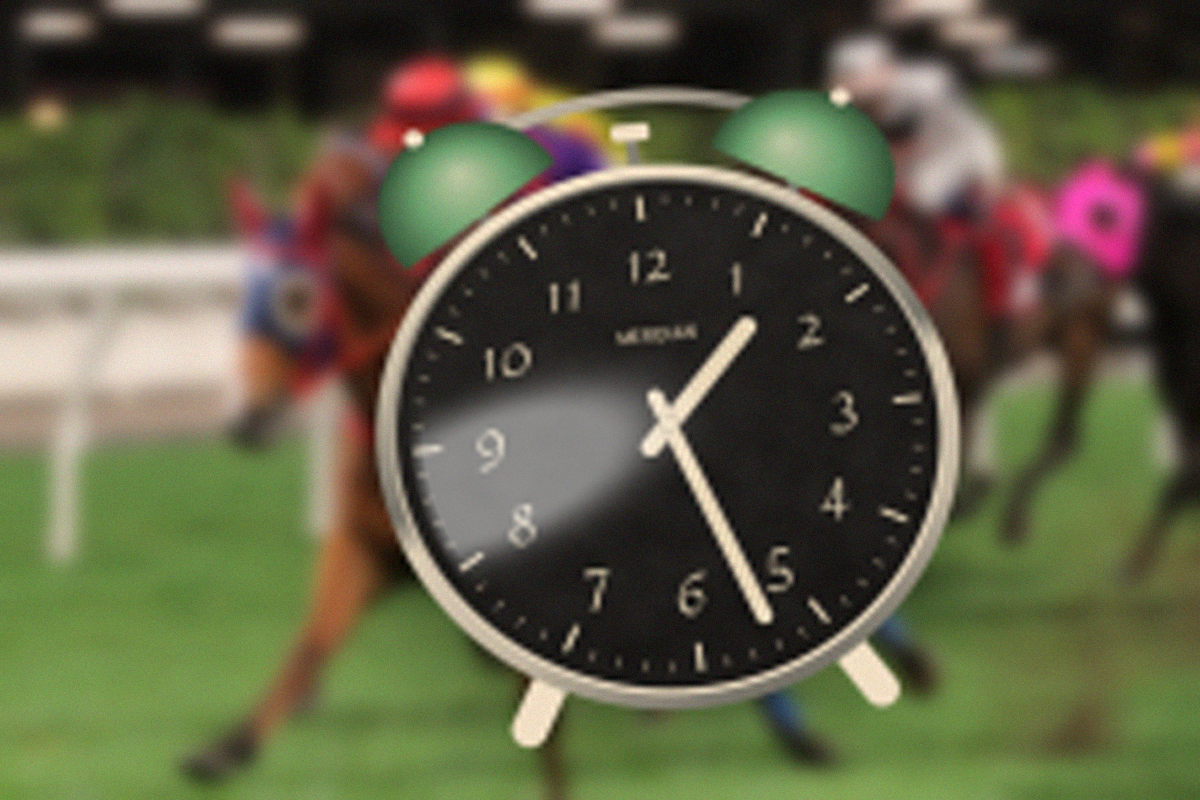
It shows 1,27
